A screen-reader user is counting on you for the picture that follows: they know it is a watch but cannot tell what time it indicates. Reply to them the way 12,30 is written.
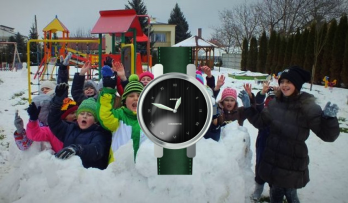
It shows 12,48
